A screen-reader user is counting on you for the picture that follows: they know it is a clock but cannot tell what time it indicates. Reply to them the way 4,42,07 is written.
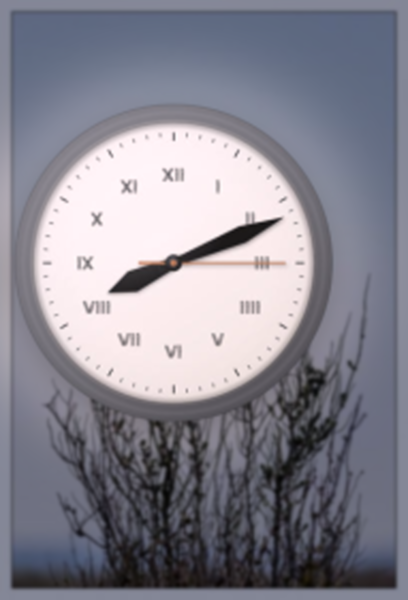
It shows 8,11,15
